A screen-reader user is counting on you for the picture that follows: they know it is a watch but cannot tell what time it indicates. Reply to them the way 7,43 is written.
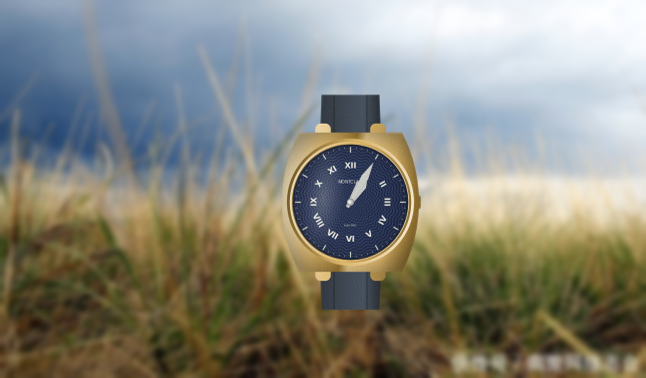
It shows 1,05
